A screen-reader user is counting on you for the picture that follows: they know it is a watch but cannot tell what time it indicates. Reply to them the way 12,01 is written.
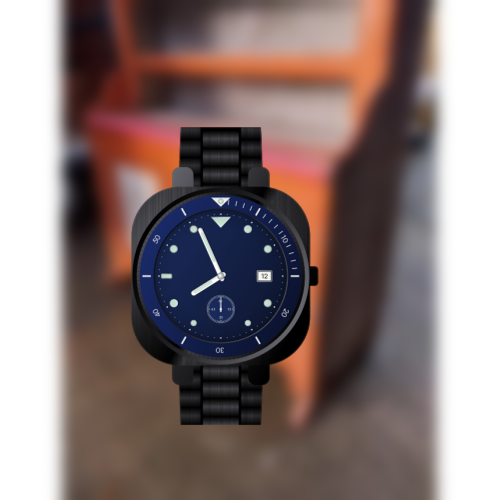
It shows 7,56
